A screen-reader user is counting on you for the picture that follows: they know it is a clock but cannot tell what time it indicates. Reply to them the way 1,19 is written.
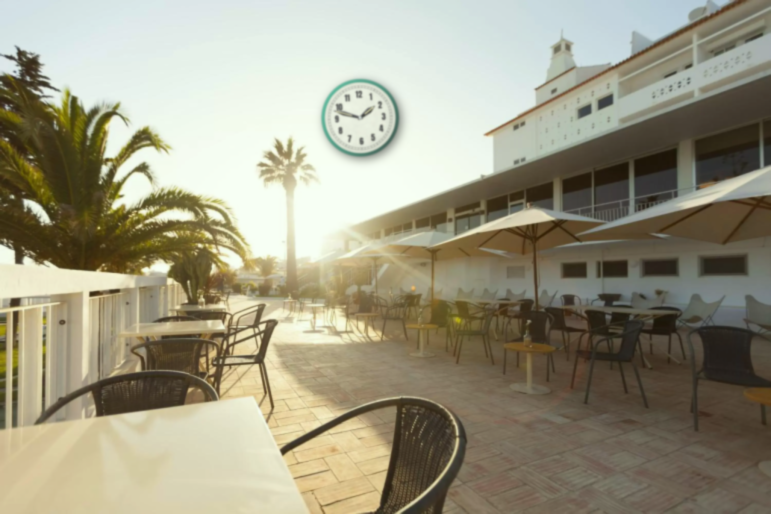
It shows 1,48
